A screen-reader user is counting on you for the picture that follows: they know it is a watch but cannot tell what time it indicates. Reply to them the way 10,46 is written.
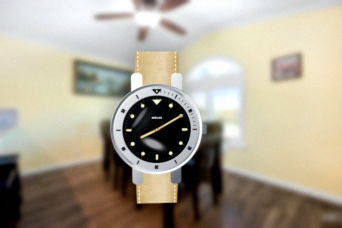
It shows 8,10
